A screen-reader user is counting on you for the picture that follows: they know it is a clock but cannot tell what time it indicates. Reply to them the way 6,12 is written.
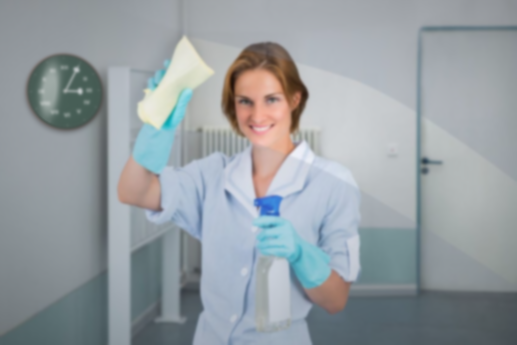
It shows 3,05
